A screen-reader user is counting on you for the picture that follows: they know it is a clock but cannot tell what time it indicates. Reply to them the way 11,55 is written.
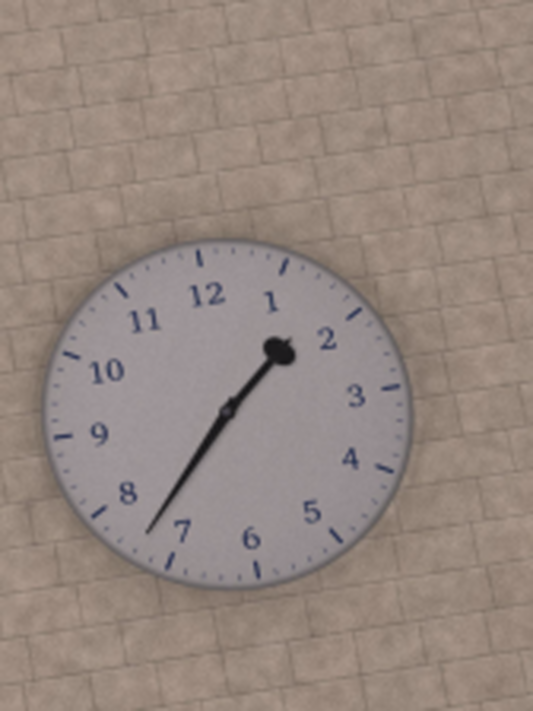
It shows 1,37
